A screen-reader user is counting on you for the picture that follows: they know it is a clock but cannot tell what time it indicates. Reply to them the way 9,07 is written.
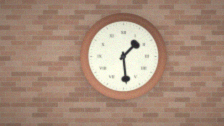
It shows 1,29
